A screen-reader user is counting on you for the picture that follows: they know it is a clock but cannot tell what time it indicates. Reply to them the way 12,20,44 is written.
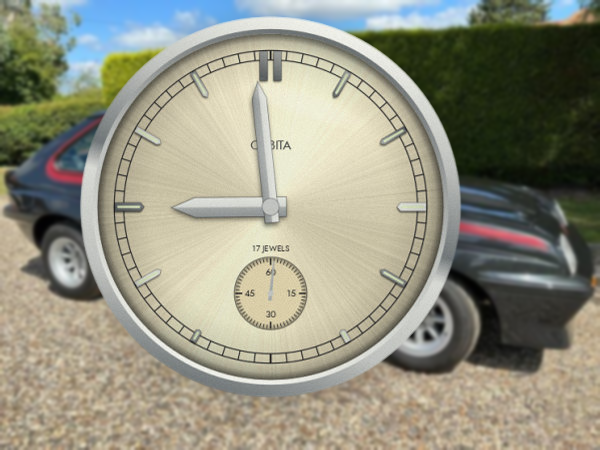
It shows 8,59,01
